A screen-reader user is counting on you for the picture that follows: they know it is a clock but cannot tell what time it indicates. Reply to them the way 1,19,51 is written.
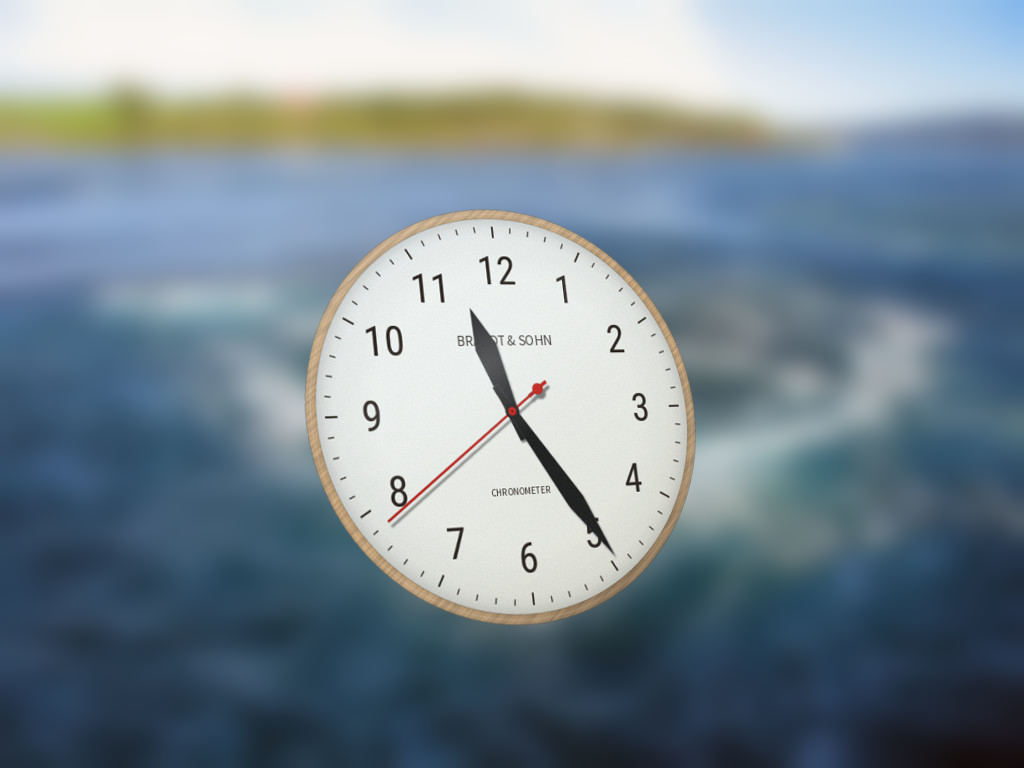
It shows 11,24,39
